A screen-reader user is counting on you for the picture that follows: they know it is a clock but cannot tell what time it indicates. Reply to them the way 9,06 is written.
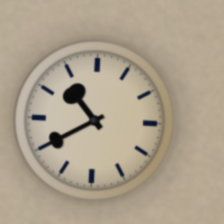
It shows 10,40
